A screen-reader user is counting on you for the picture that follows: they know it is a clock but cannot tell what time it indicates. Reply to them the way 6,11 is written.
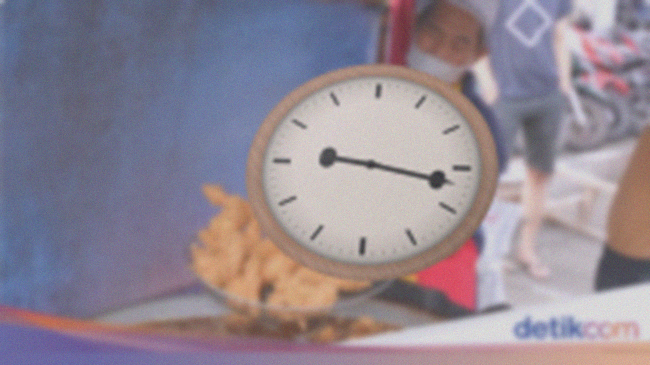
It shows 9,17
